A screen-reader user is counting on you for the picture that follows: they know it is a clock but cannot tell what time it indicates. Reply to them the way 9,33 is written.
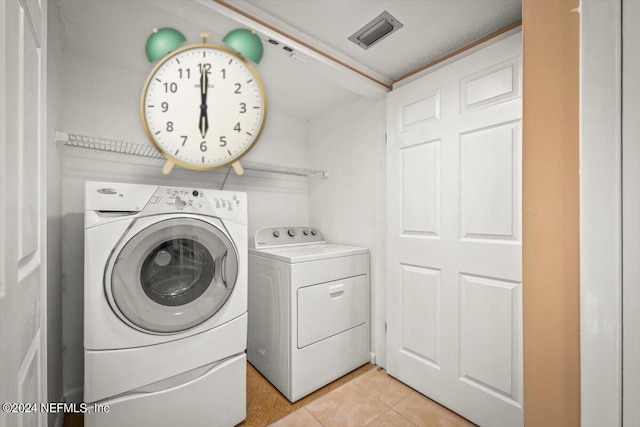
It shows 6,00
